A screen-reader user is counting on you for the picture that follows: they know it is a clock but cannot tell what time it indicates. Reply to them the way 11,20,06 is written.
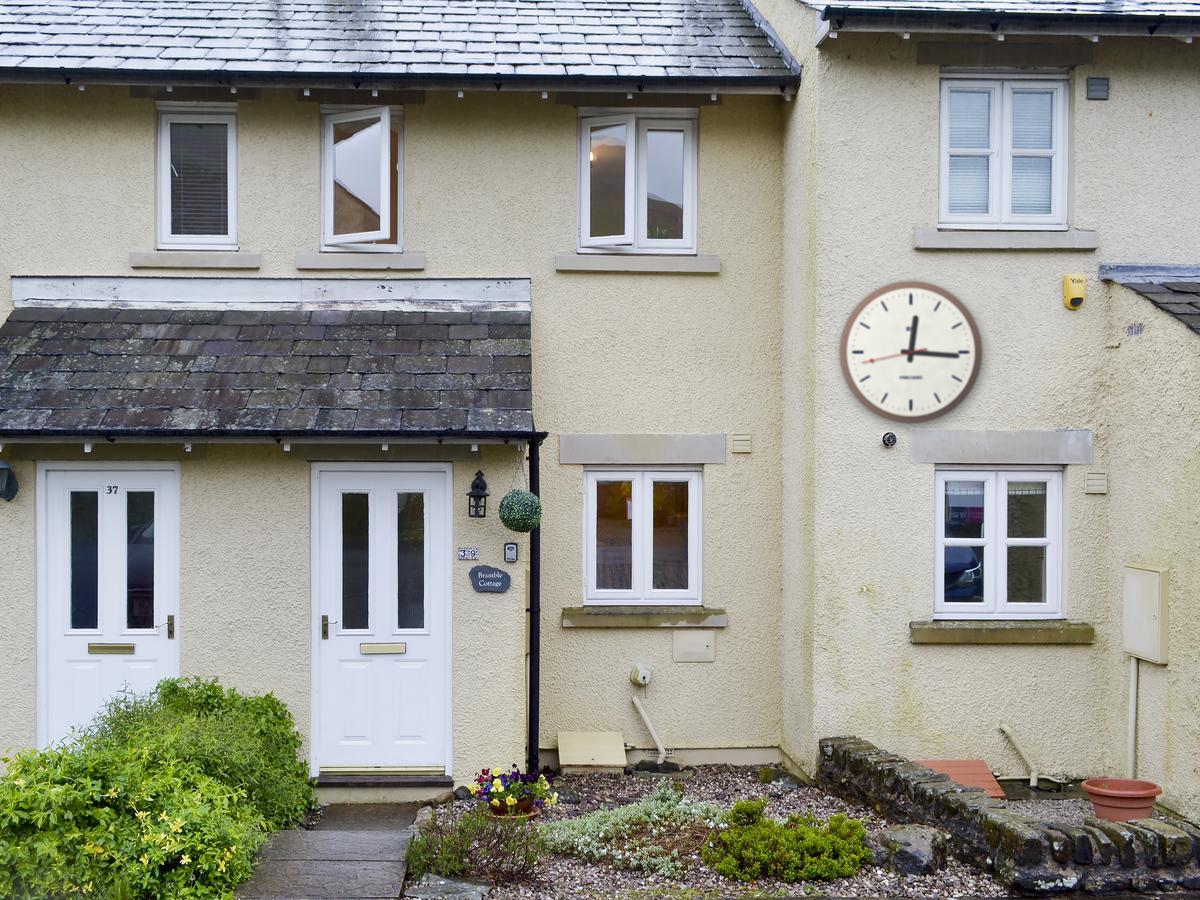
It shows 12,15,43
